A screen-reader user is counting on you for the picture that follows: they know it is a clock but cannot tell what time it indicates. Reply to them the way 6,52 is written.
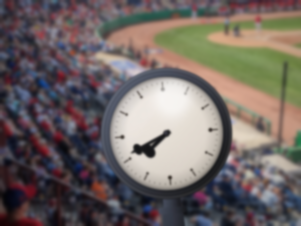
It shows 7,41
